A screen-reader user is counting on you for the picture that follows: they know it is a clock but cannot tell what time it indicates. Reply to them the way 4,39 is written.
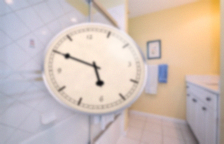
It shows 5,50
